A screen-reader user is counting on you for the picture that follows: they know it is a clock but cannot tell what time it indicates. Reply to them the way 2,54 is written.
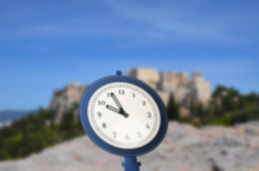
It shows 9,56
